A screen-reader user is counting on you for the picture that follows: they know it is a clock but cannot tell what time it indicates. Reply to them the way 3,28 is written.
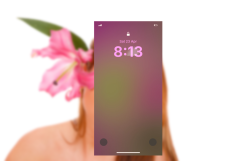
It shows 8,13
